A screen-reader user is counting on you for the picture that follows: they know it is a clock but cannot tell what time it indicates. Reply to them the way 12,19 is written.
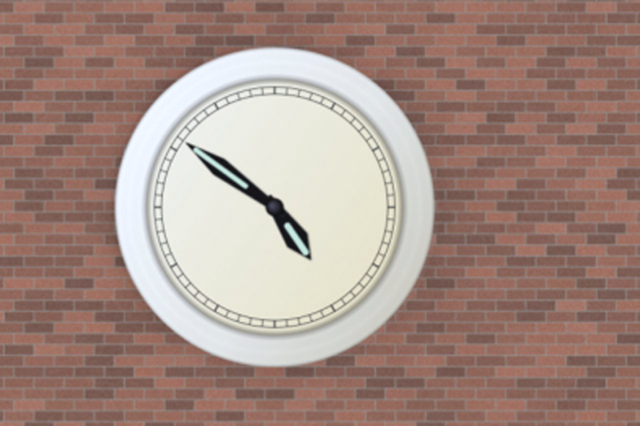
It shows 4,51
